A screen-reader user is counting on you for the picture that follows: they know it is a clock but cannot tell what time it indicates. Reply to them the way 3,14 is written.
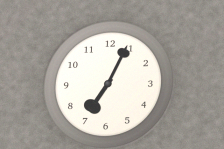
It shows 7,04
